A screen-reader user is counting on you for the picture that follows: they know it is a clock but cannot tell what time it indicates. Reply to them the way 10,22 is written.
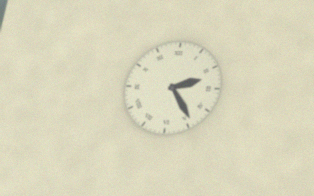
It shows 2,24
